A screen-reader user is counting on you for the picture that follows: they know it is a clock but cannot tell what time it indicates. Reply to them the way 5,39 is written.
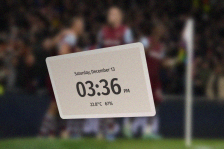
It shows 3,36
